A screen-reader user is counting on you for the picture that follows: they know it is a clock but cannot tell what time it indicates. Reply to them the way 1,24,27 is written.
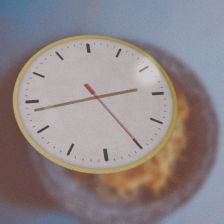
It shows 2,43,25
